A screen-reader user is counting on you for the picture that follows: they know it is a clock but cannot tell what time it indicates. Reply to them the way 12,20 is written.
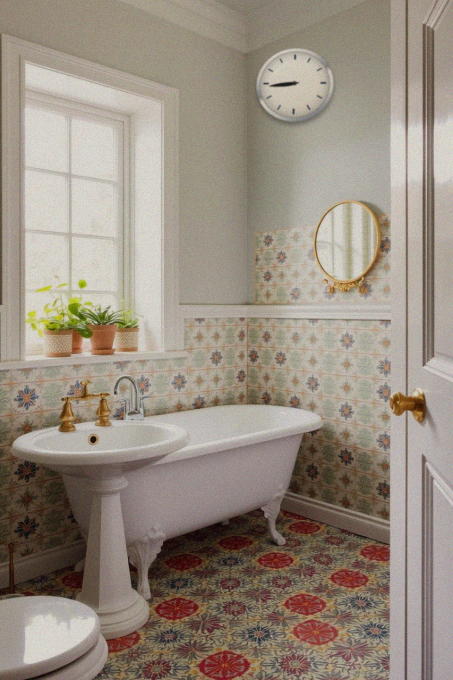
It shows 8,44
